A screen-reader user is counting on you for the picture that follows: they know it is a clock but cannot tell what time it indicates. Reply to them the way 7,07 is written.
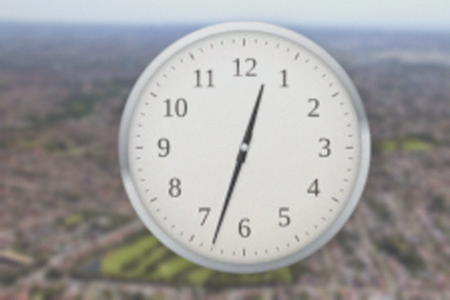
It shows 12,33
